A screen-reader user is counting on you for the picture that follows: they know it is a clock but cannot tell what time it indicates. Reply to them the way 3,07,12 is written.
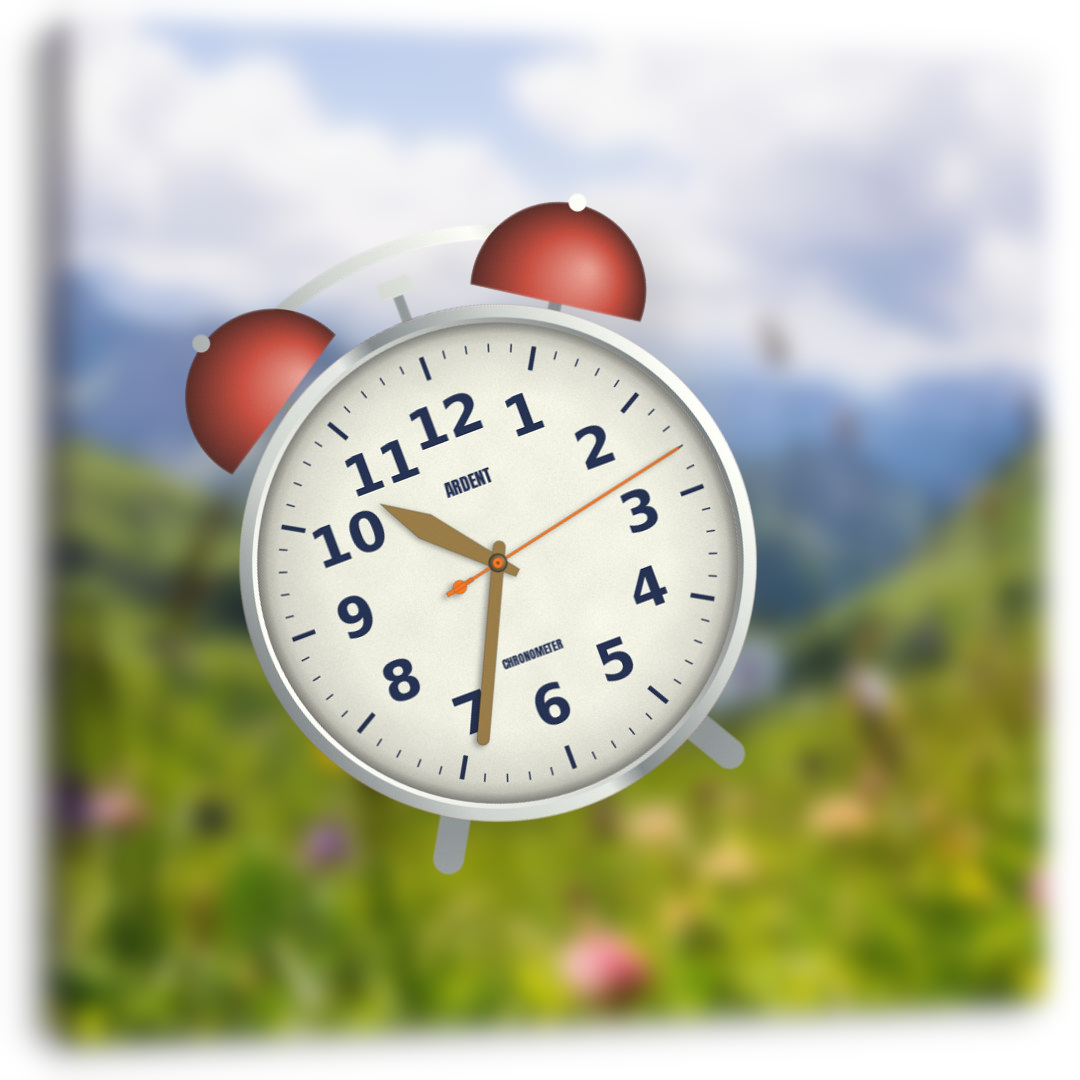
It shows 10,34,13
